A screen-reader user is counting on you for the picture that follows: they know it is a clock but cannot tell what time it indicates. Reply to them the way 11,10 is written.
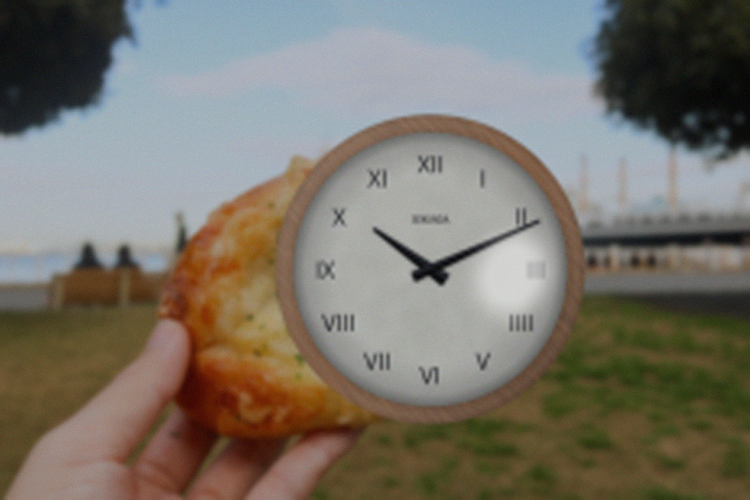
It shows 10,11
